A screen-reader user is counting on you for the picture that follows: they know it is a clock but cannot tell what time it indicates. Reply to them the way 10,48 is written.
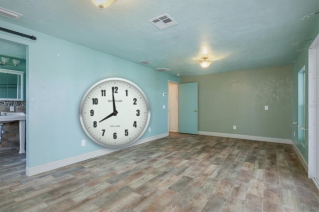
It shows 7,59
